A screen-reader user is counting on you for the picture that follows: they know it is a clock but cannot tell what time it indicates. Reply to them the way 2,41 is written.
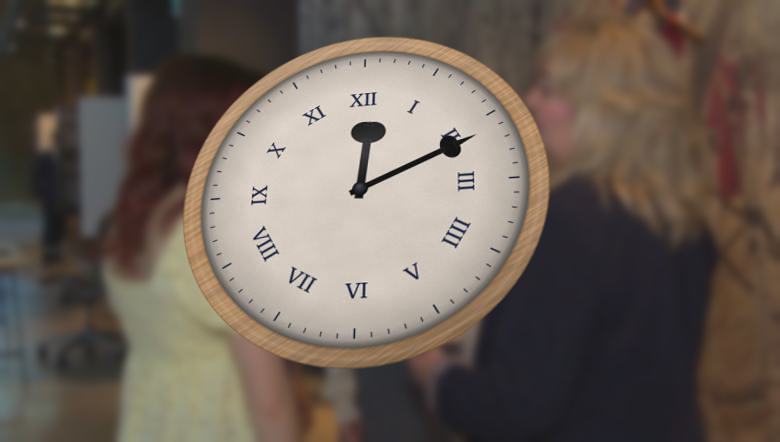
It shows 12,11
